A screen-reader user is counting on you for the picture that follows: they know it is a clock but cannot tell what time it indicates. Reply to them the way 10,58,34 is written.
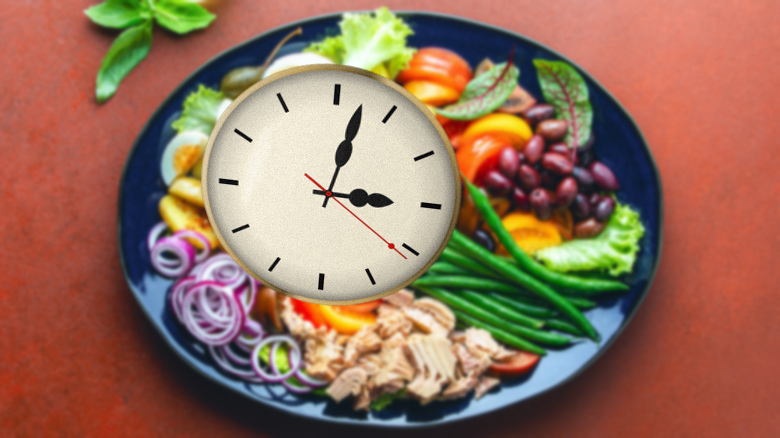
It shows 3,02,21
